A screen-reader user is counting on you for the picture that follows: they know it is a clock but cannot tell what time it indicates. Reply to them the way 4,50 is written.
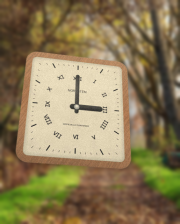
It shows 3,00
